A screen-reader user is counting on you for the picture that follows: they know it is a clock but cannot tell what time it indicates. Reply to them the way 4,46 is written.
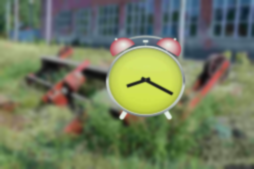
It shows 8,20
